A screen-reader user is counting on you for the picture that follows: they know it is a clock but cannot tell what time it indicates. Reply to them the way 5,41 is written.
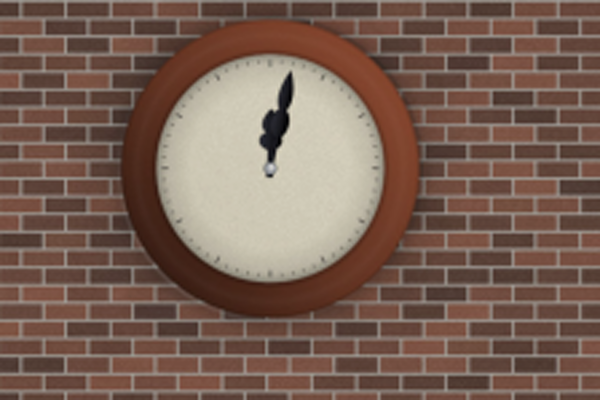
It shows 12,02
